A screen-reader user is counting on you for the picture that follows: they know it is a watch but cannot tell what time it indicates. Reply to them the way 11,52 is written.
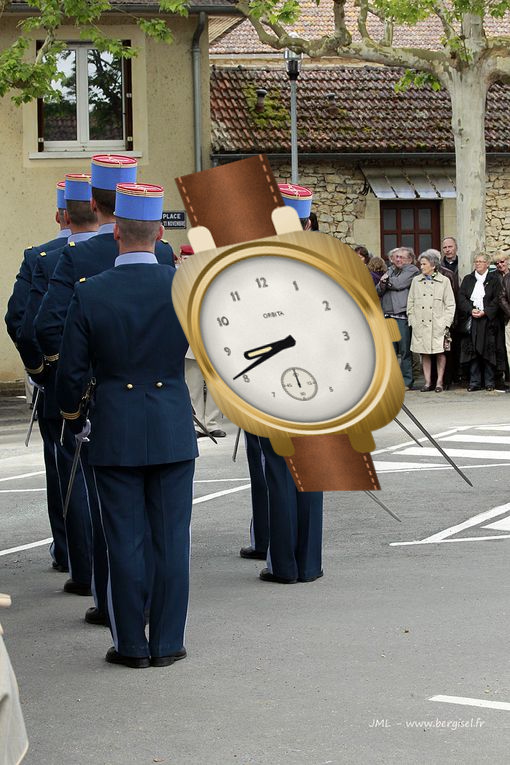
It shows 8,41
